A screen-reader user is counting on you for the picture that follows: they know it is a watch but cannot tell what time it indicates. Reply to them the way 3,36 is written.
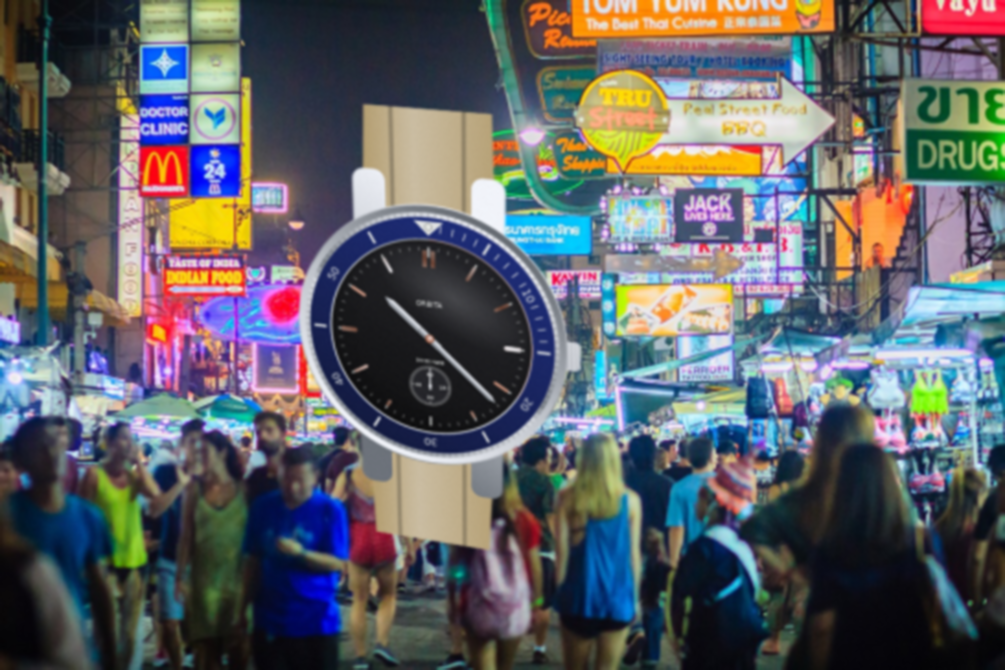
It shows 10,22
